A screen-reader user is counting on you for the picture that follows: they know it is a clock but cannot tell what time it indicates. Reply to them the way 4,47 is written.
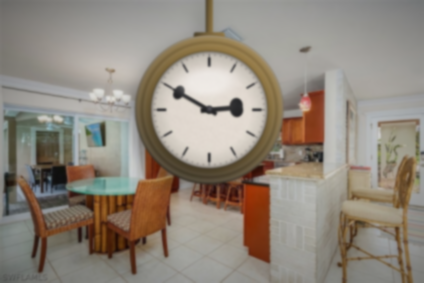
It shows 2,50
